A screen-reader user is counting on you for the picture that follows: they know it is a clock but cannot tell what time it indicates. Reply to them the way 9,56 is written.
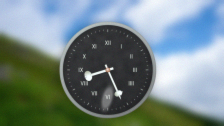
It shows 8,26
